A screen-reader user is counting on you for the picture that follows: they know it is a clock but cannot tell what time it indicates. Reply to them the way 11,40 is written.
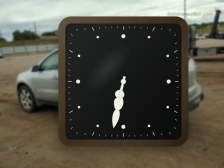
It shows 6,32
